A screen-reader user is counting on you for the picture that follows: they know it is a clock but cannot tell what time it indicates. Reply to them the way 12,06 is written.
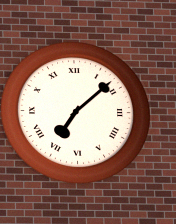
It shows 7,08
